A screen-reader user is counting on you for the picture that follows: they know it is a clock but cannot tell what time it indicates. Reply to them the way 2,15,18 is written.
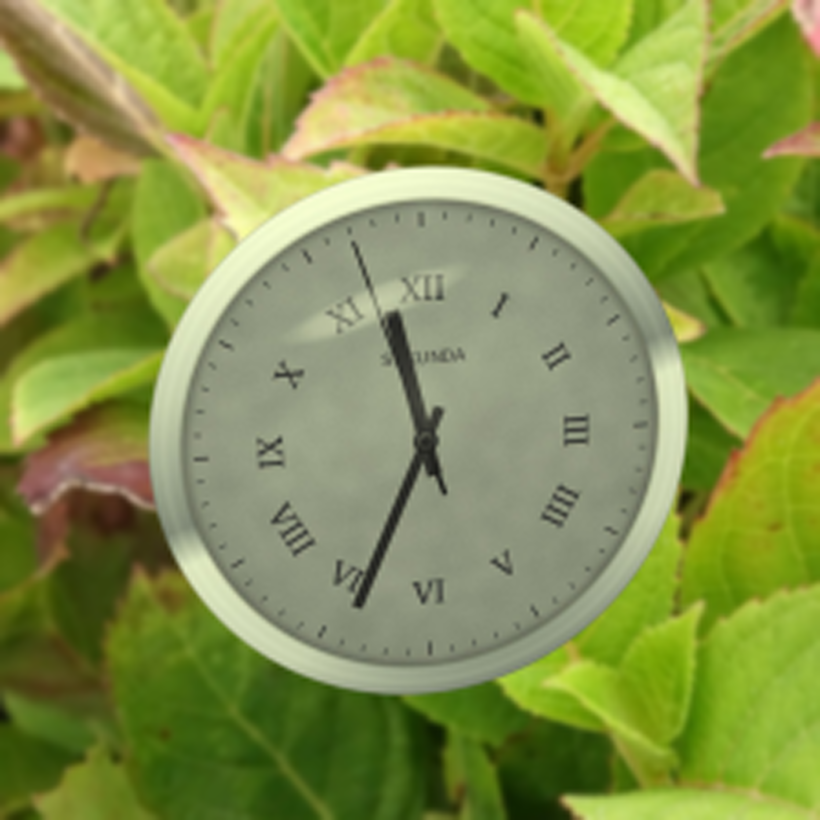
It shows 11,33,57
